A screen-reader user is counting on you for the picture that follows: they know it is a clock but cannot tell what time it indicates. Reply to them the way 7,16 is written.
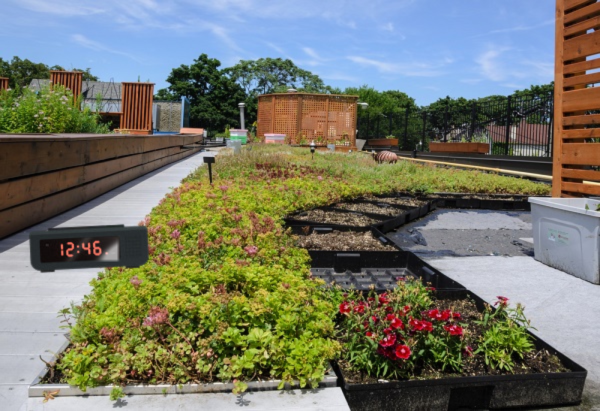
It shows 12,46
